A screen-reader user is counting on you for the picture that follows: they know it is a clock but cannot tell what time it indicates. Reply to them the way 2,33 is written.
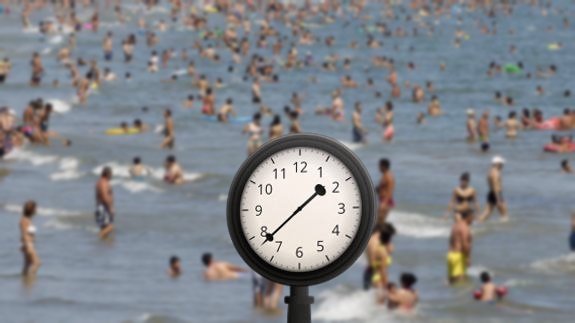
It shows 1,38
